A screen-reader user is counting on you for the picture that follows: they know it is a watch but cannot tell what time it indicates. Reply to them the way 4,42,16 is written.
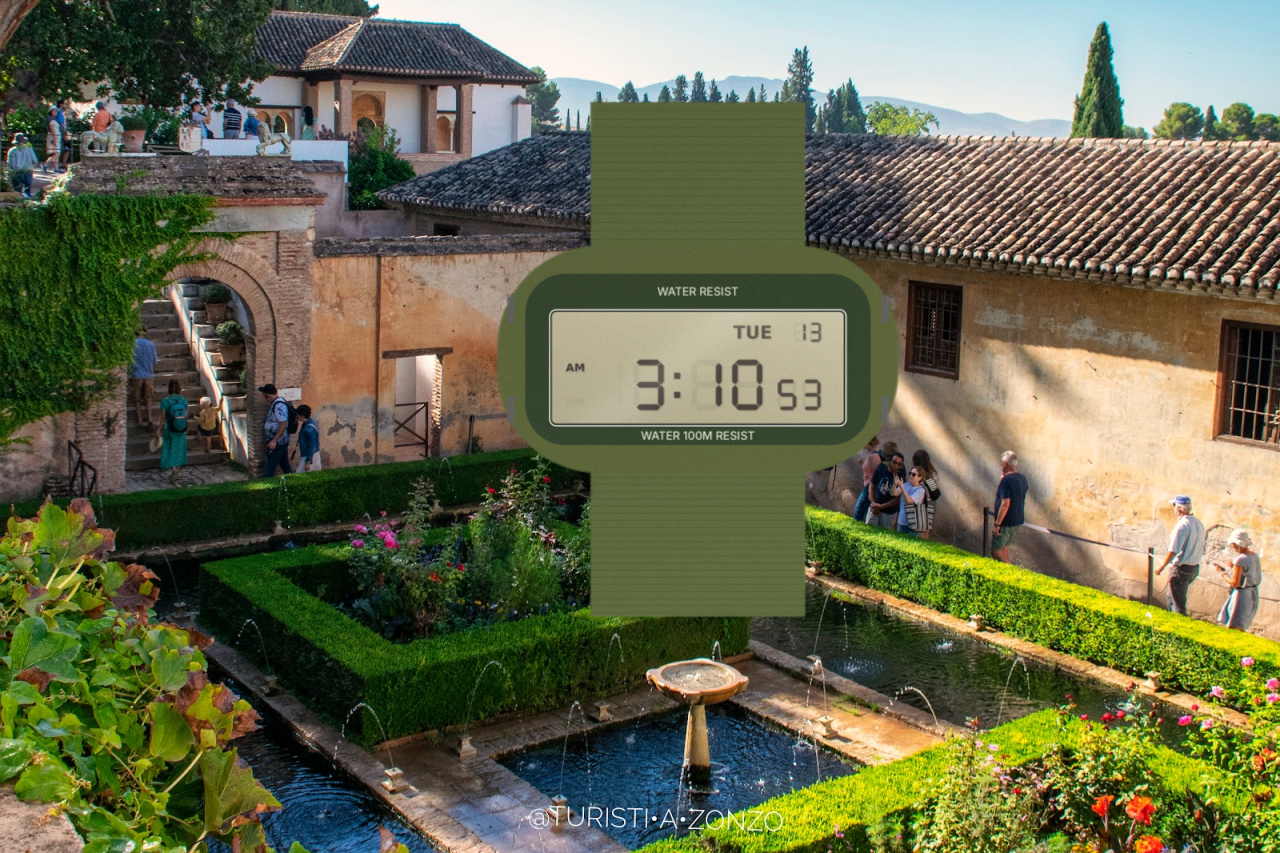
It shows 3,10,53
